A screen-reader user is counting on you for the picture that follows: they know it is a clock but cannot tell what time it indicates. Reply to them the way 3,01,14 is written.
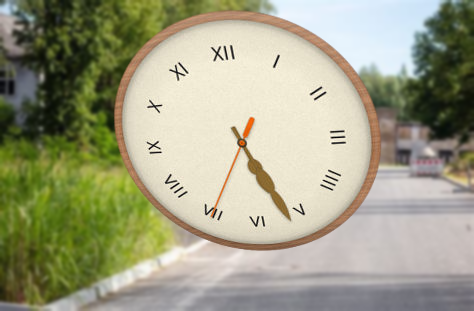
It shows 5,26,35
